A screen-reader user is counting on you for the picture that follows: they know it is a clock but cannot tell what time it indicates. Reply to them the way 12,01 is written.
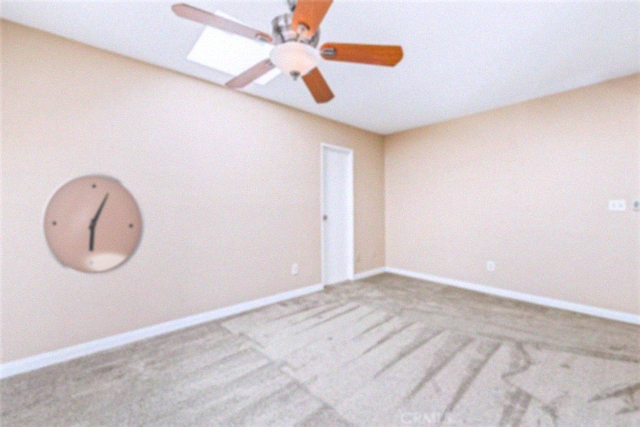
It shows 6,04
